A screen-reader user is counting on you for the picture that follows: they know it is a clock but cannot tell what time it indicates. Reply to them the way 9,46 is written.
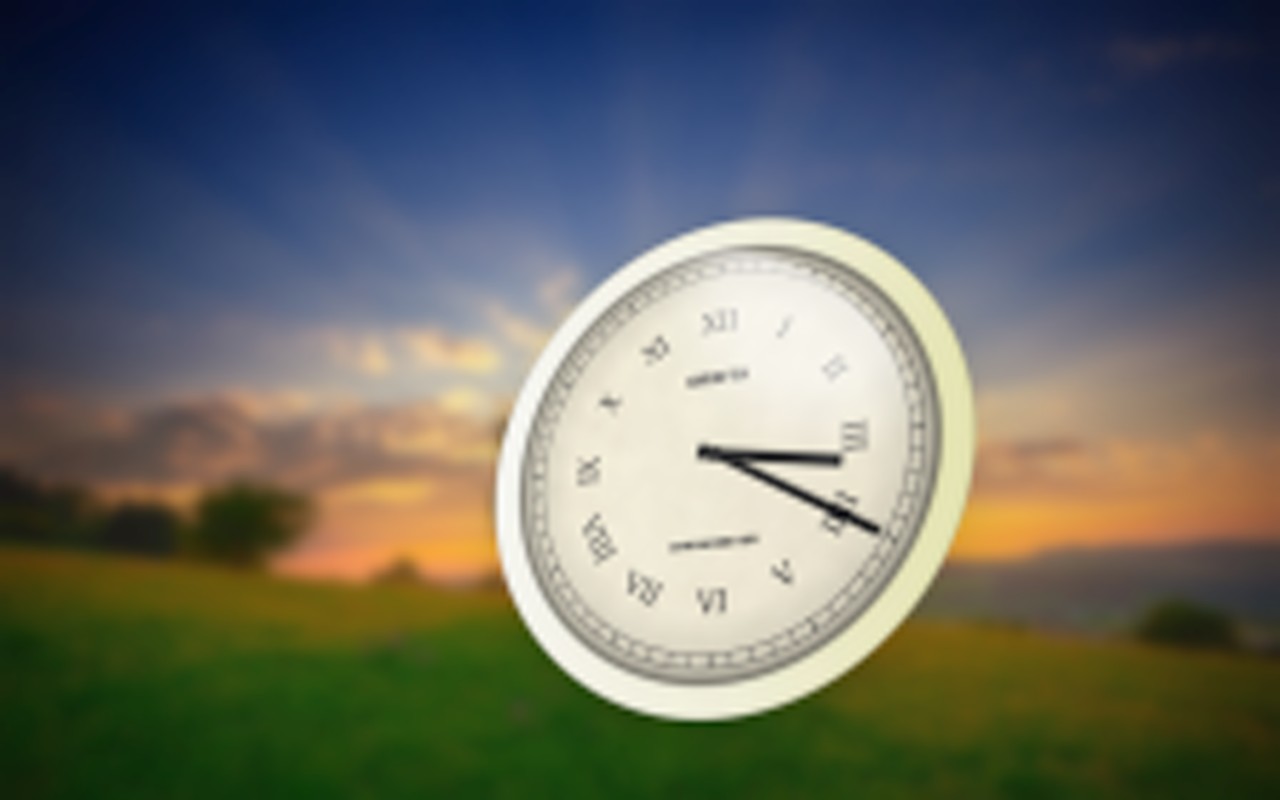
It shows 3,20
